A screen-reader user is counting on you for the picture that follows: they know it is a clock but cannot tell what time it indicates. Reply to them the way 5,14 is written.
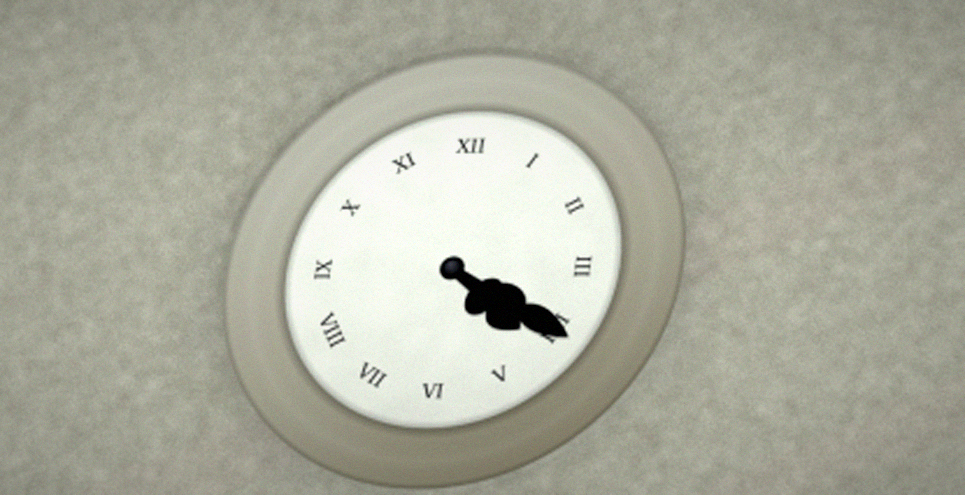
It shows 4,20
